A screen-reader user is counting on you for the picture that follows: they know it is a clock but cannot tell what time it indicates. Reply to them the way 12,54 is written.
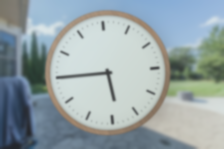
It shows 5,45
